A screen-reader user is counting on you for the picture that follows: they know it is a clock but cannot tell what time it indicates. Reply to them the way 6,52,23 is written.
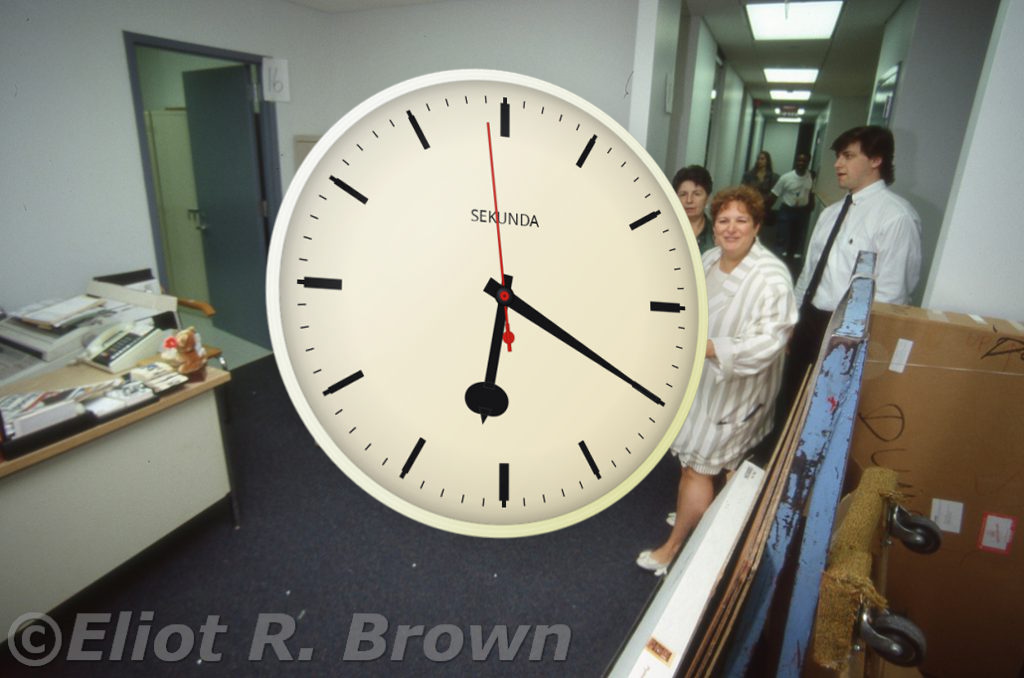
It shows 6,19,59
